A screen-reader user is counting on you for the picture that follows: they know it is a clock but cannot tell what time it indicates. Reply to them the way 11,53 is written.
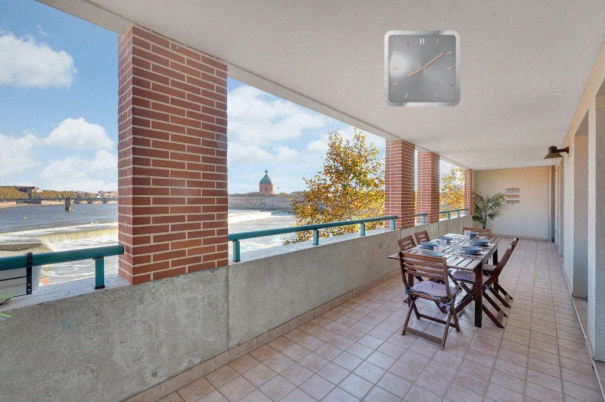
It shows 8,09
